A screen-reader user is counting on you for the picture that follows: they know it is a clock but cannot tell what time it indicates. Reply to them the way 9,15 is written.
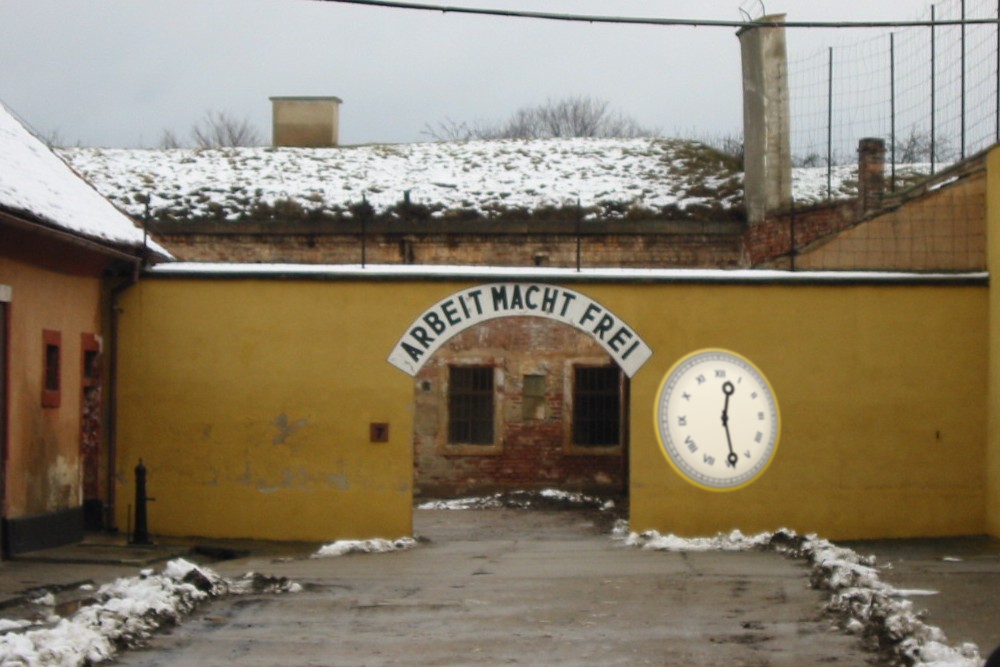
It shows 12,29
